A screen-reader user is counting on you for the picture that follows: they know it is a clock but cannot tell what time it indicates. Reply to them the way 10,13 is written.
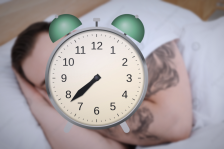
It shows 7,38
